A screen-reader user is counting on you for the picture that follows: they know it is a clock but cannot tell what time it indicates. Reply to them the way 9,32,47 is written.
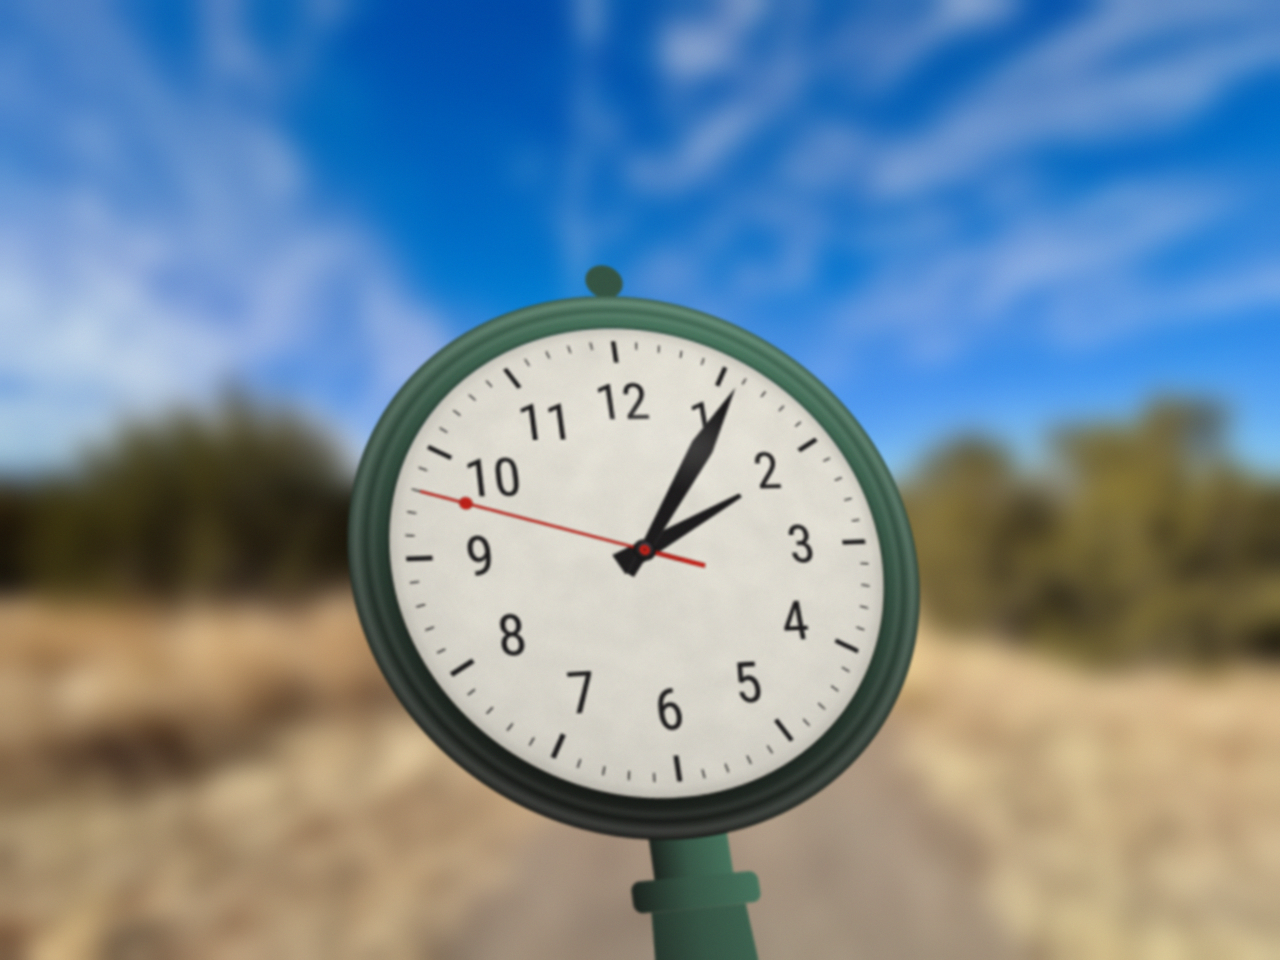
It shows 2,05,48
